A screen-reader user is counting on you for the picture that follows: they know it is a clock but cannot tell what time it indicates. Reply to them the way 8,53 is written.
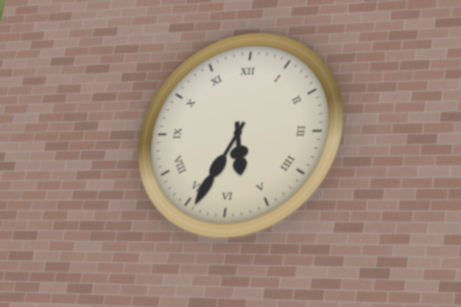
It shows 5,34
